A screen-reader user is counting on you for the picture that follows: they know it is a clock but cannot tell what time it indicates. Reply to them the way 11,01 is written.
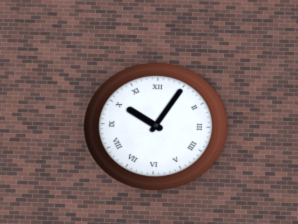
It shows 10,05
